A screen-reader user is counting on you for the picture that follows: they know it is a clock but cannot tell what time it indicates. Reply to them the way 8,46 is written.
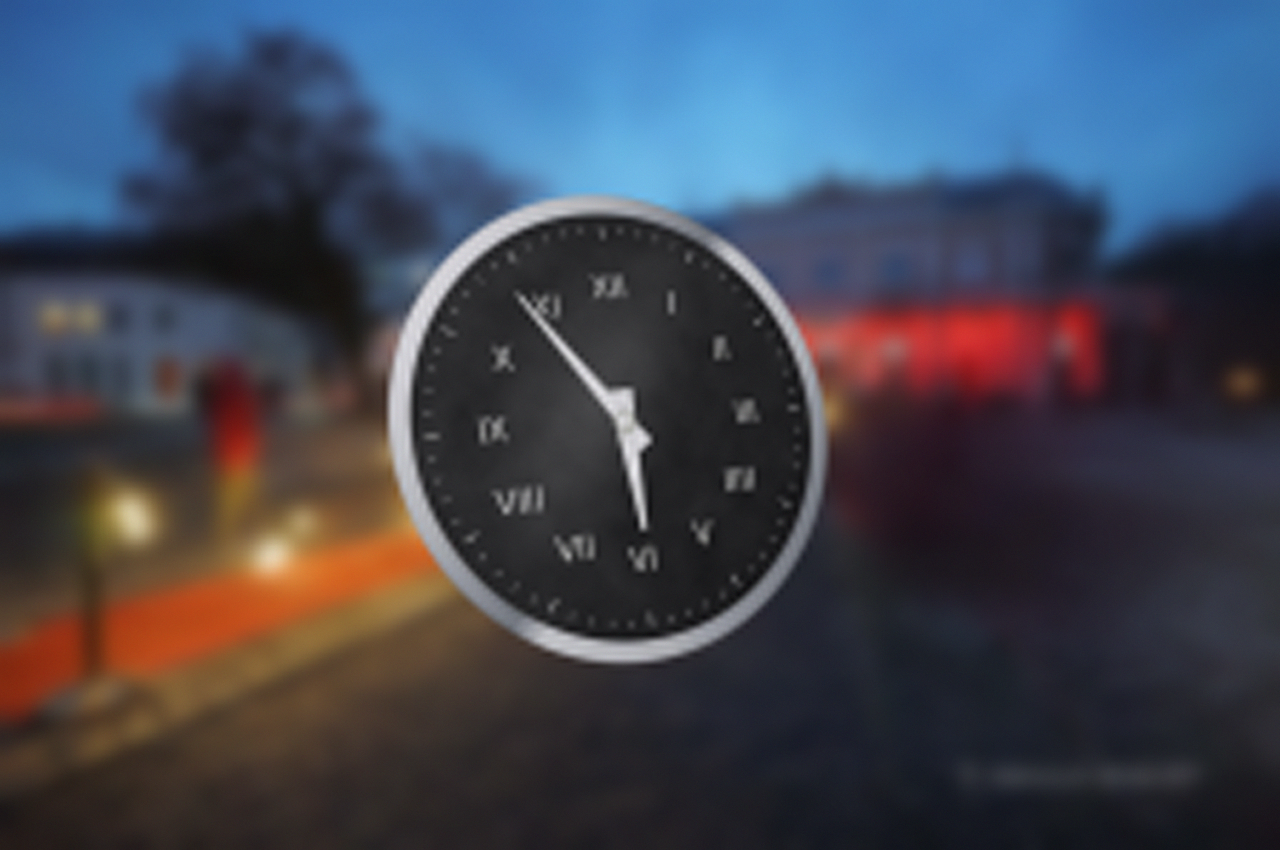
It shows 5,54
